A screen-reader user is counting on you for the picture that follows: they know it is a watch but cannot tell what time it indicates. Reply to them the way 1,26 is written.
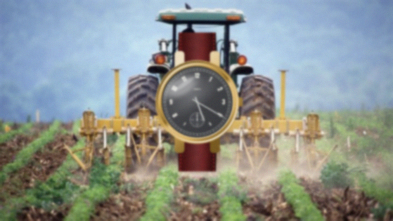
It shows 5,20
